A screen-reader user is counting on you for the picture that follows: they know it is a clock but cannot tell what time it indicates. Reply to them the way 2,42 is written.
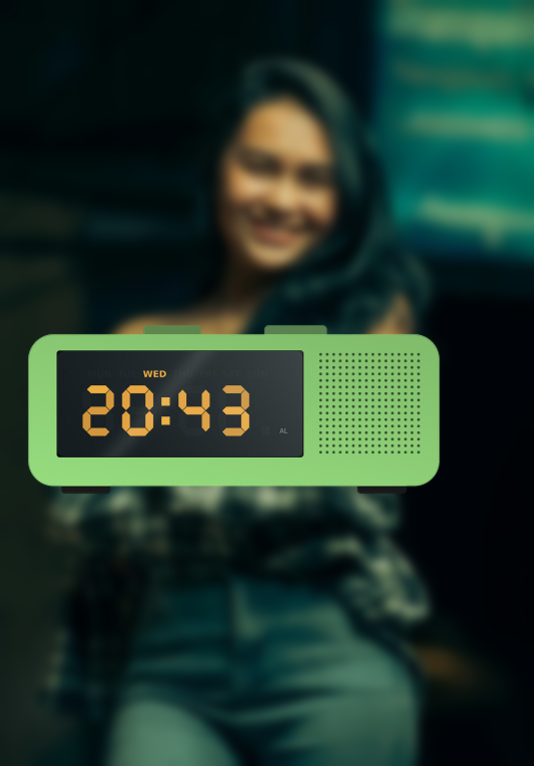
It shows 20,43
